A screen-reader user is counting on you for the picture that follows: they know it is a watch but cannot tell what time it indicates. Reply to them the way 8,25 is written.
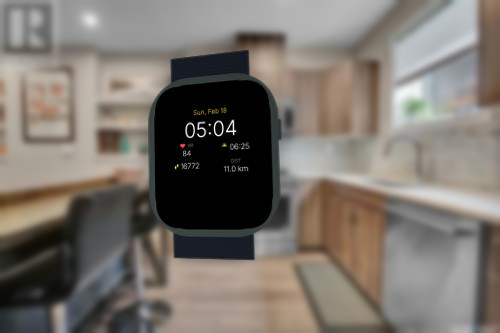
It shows 5,04
